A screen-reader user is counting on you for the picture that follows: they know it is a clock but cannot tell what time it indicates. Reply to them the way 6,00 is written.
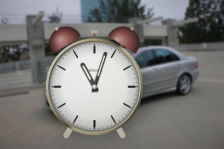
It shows 11,03
